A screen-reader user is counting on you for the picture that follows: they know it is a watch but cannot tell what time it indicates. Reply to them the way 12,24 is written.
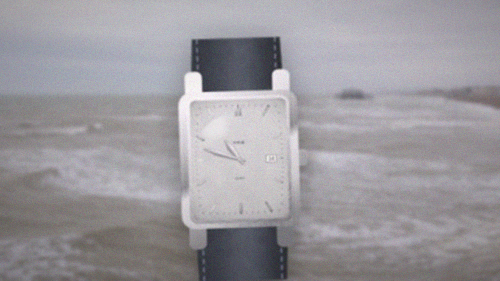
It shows 10,48
